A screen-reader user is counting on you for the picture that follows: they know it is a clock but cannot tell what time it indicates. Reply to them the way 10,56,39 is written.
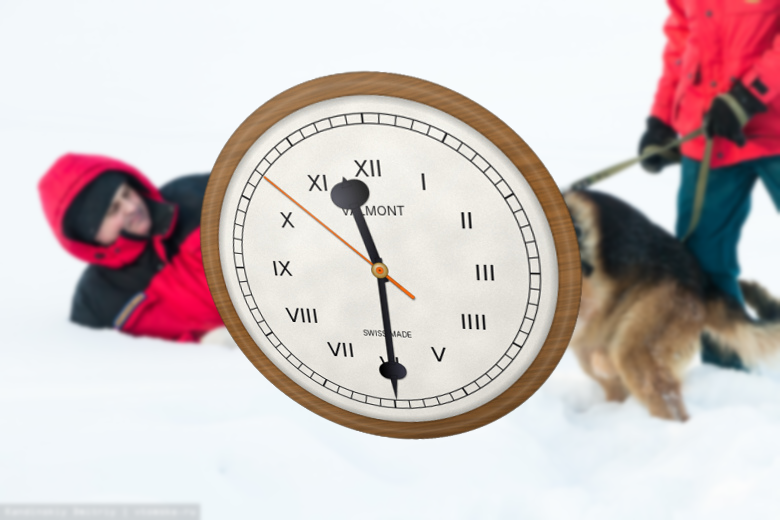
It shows 11,29,52
